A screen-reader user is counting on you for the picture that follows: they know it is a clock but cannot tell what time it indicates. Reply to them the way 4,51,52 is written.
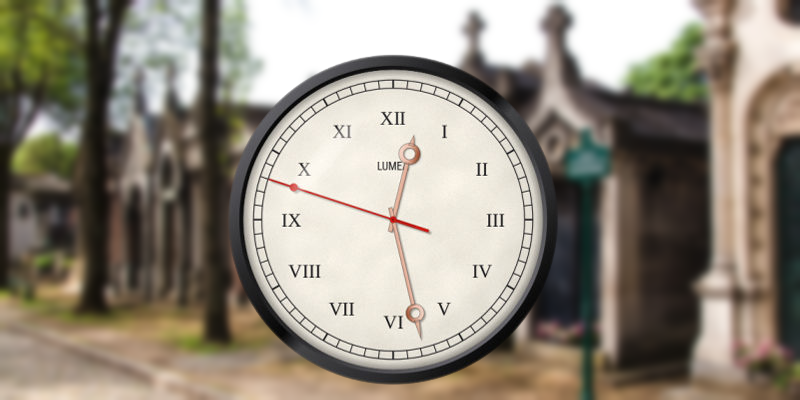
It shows 12,27,48
